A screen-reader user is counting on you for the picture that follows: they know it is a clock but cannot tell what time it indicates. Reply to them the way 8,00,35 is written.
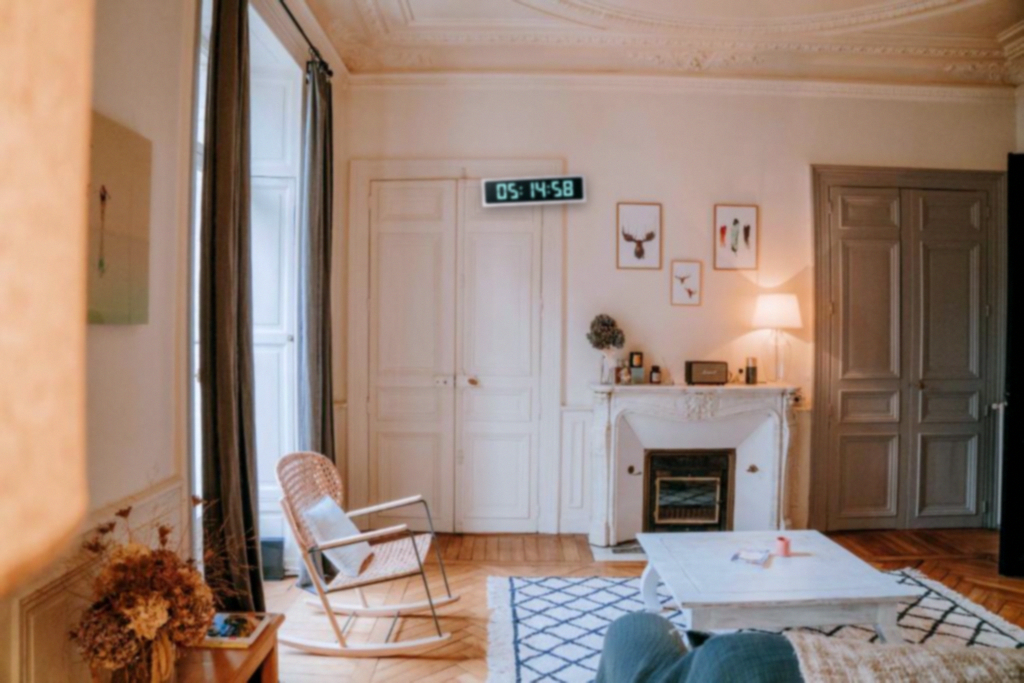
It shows 5,14,58
